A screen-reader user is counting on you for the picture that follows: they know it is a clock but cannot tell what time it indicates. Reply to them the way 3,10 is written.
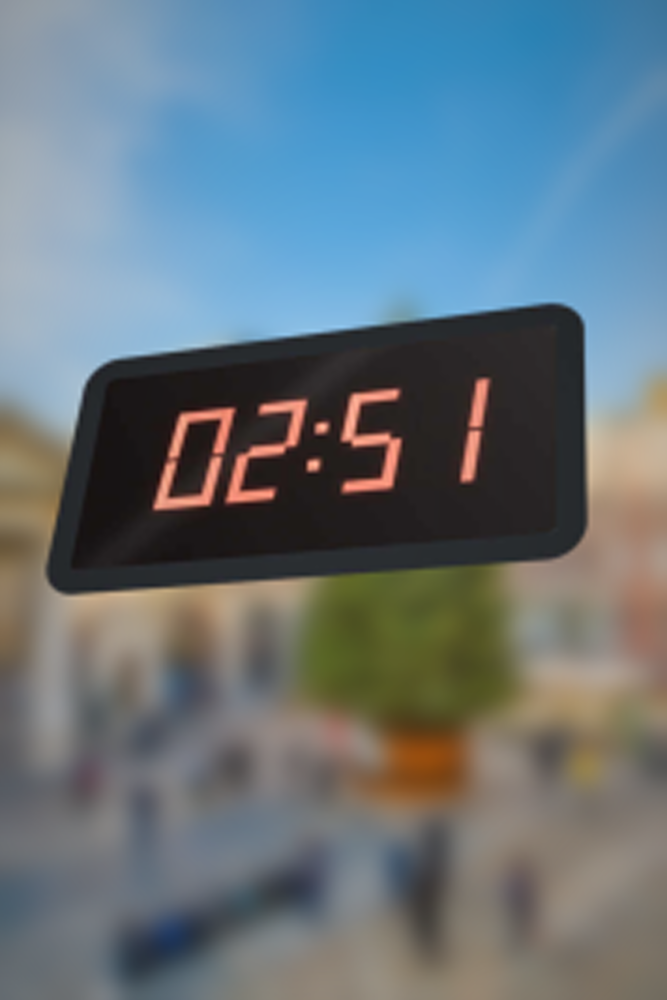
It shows 2,51
